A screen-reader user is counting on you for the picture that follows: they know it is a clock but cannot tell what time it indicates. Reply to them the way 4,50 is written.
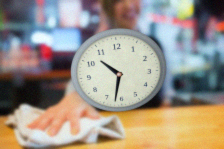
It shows 10,32
